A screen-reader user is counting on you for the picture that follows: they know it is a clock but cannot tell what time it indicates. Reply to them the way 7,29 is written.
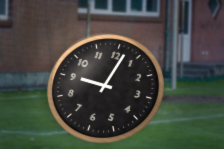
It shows 9,02
